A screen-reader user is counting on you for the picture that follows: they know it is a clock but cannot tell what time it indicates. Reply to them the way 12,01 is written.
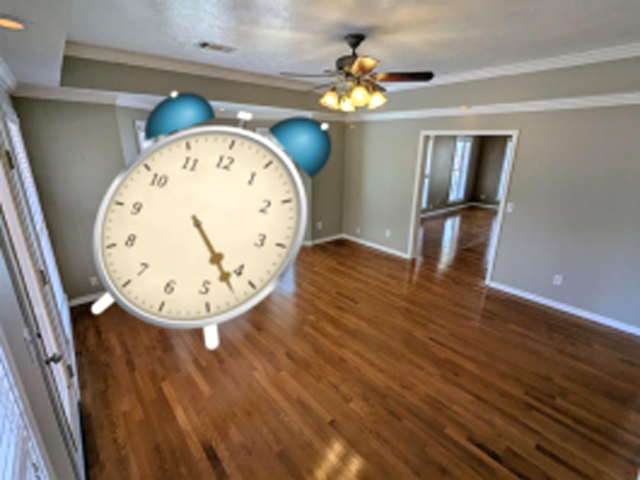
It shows 4,22
